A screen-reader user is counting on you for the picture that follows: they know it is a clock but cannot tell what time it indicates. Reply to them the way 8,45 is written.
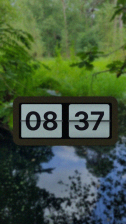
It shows 8,37
